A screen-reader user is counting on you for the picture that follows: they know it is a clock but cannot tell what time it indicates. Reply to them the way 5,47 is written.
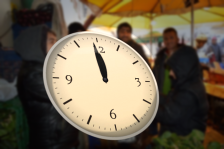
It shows 11,59
